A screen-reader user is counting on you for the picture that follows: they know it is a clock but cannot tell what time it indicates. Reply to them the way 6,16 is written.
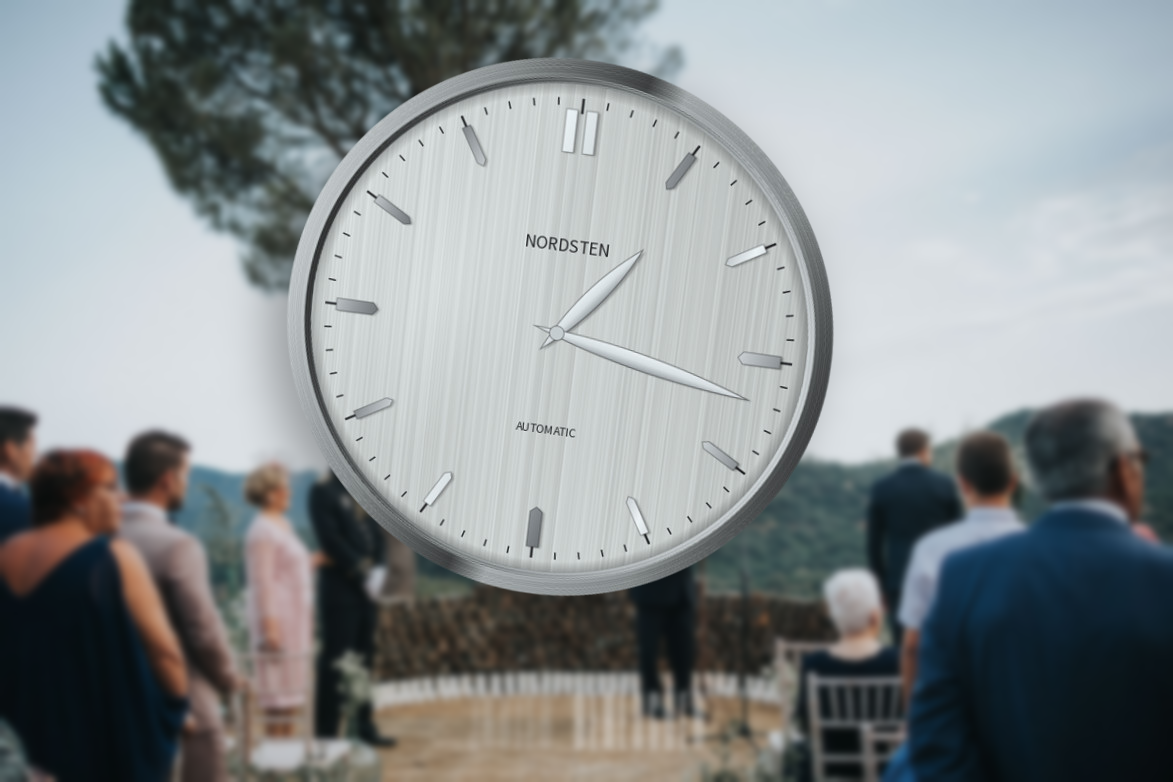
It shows 1,17
